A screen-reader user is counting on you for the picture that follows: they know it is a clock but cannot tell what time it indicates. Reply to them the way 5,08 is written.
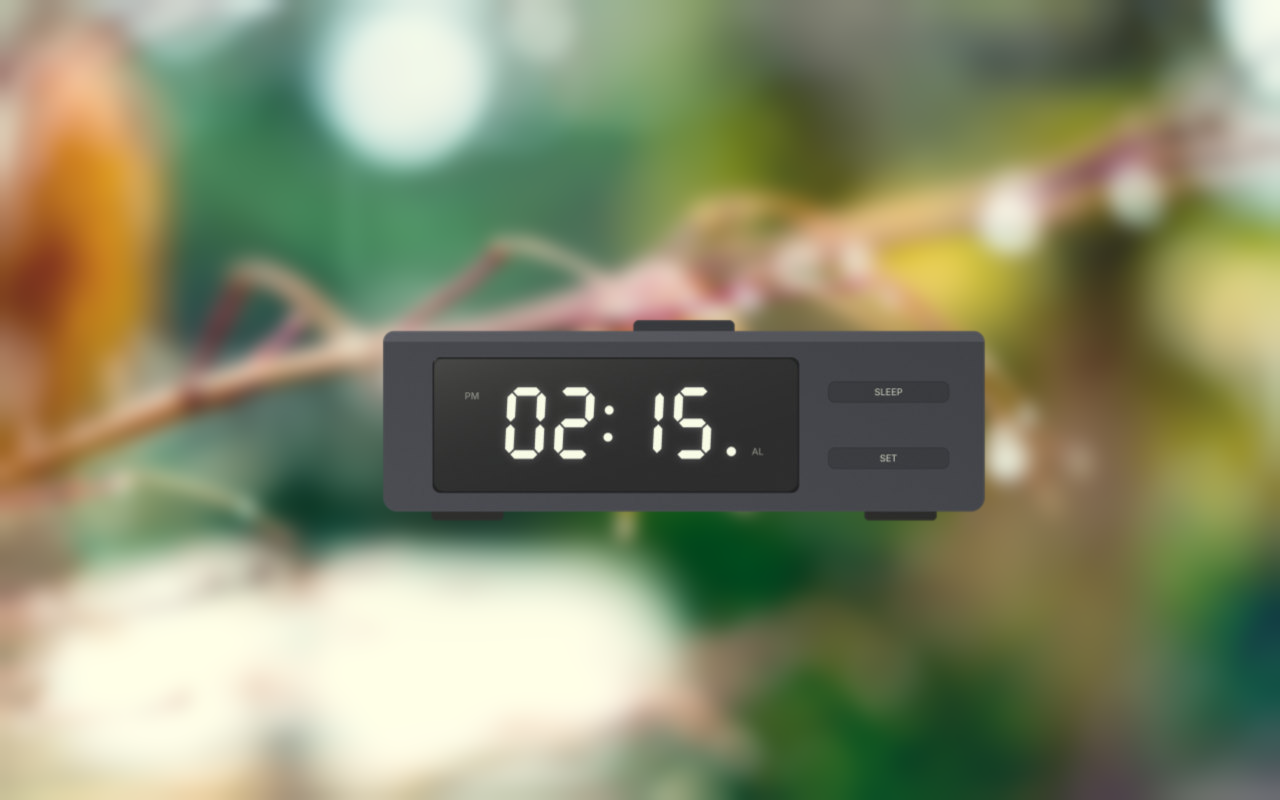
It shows 2,15
